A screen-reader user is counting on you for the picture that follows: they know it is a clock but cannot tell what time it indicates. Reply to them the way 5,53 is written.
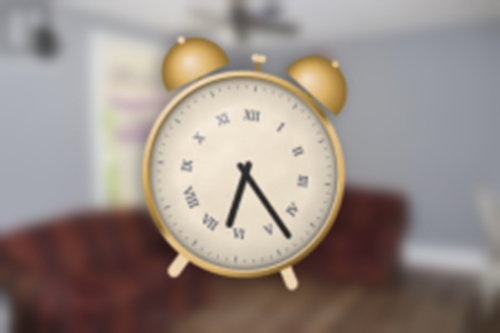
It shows 6,23
